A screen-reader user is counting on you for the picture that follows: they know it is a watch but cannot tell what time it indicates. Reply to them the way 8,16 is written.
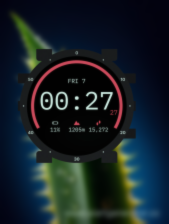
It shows 0,27
